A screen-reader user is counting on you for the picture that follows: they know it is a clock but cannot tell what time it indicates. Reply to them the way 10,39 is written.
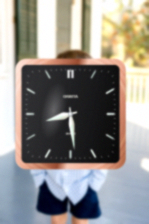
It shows 8,29
